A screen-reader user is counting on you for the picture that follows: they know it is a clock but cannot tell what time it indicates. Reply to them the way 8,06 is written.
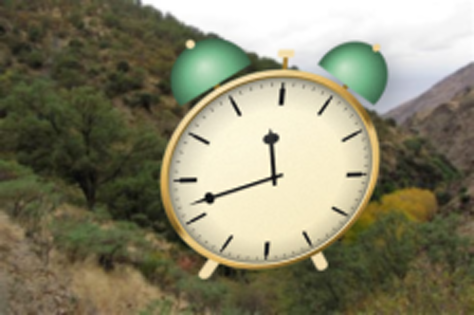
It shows 11,42
